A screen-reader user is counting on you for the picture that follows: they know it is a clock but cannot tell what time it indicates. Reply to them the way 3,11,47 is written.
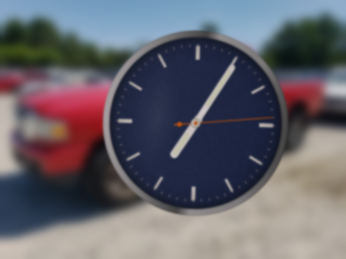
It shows 7,05,14
